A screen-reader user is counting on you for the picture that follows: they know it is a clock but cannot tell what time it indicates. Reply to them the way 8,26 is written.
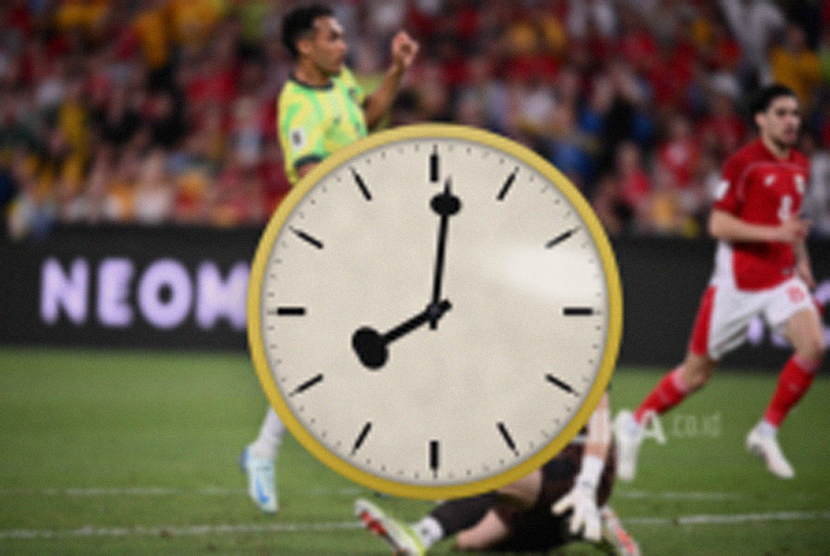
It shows 8,01
